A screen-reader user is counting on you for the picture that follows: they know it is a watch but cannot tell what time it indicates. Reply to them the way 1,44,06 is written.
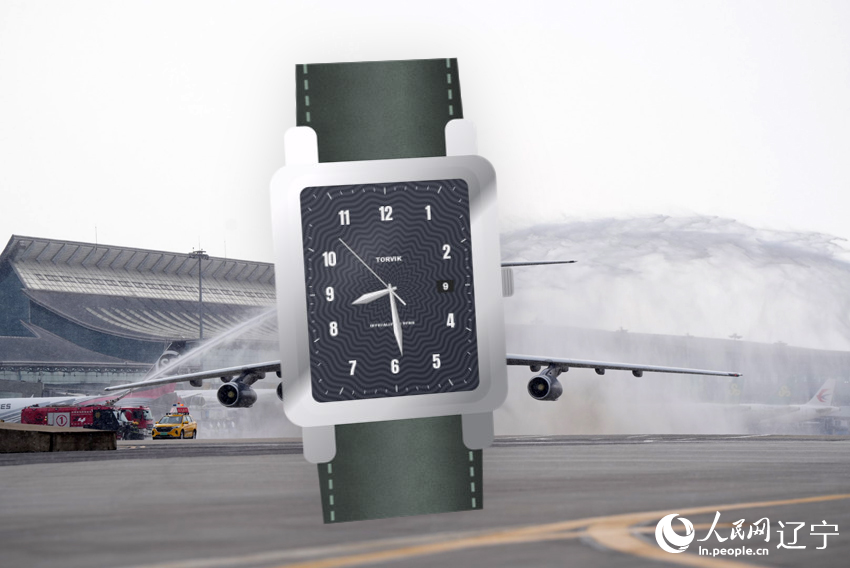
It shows 8,28,53
